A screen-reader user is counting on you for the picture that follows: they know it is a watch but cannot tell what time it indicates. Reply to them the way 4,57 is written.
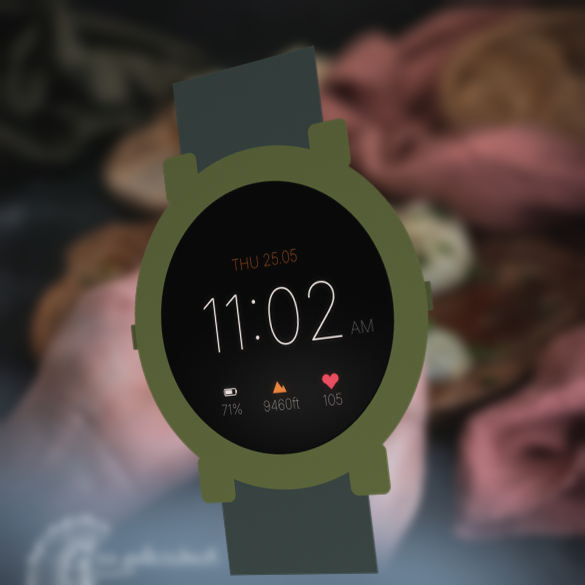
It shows 11,02
